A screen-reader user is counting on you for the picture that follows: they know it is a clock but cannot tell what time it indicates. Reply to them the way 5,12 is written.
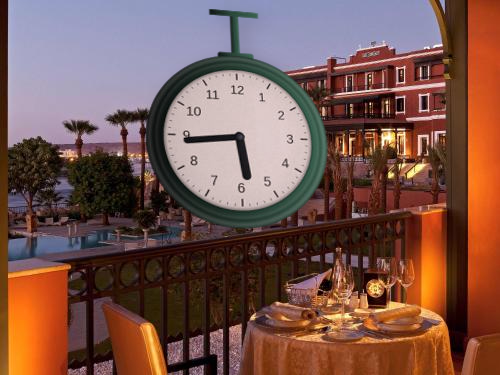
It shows 5,44
